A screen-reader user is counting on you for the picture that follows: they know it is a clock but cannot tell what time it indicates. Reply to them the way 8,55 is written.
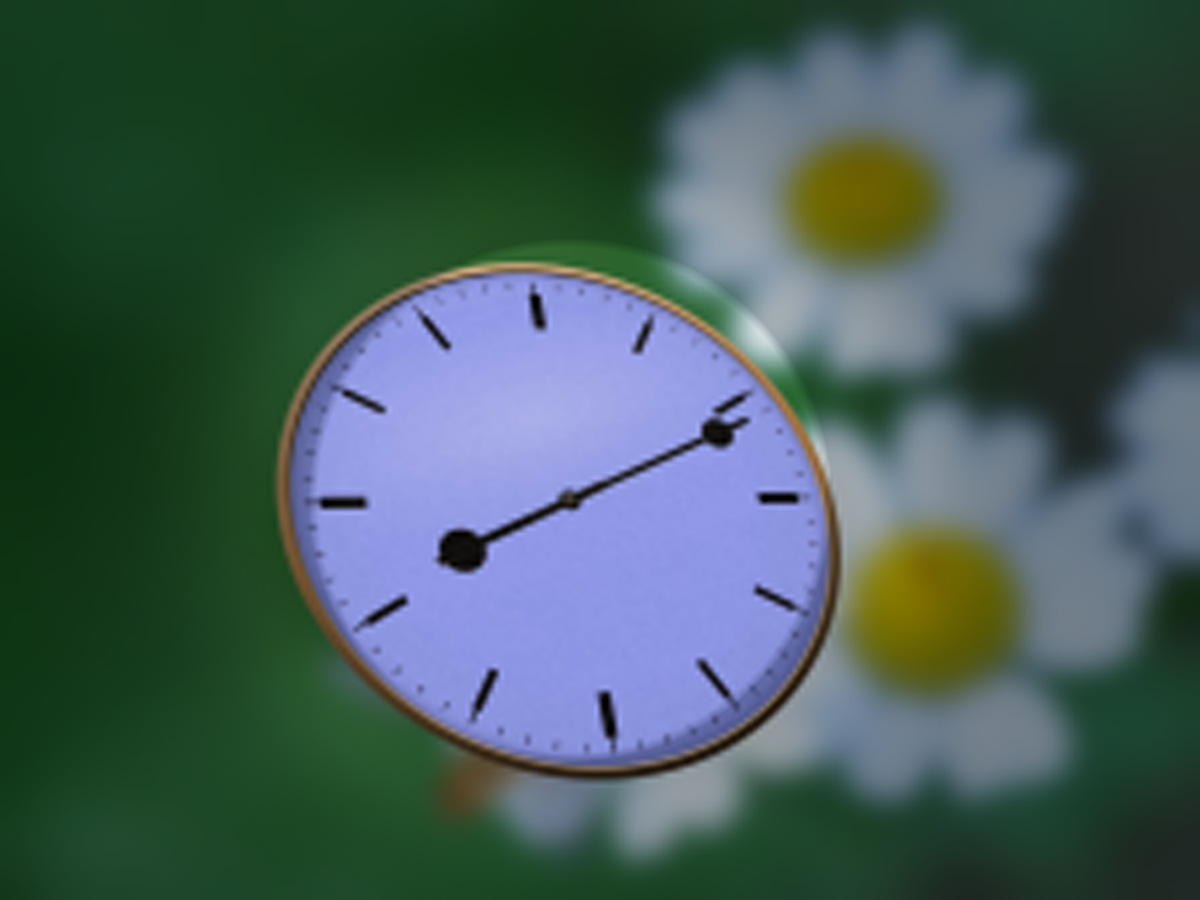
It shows 8,11
